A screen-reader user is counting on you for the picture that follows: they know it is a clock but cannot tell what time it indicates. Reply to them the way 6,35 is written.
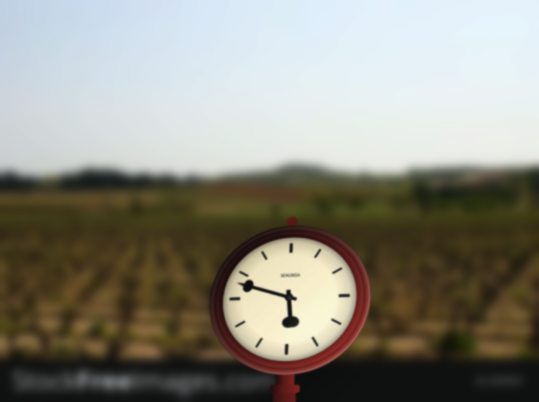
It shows 5,48
